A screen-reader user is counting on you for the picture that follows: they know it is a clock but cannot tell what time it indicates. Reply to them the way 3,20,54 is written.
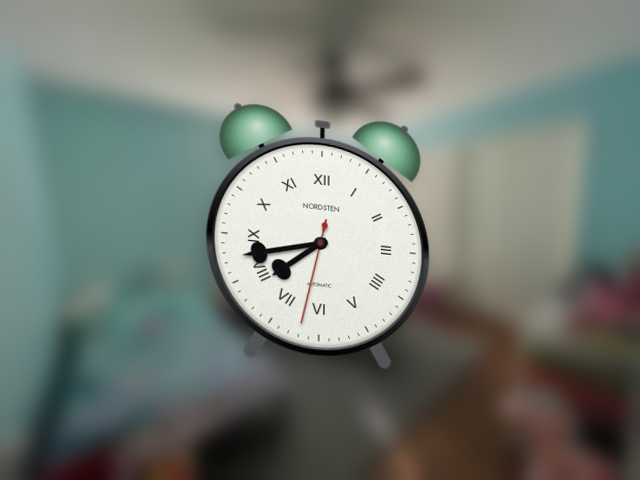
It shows 7,42,32
